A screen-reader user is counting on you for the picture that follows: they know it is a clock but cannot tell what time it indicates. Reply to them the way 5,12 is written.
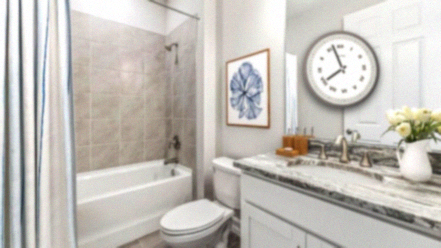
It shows 7,57
